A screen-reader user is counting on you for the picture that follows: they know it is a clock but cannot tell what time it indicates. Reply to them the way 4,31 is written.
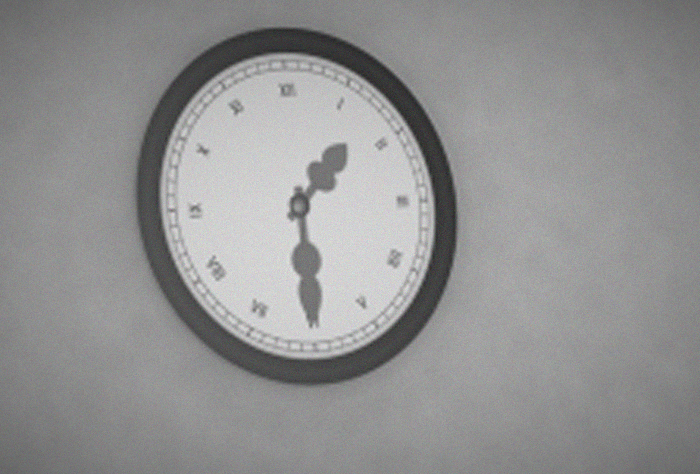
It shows 1,30
